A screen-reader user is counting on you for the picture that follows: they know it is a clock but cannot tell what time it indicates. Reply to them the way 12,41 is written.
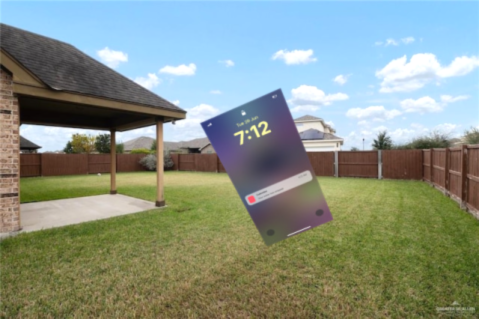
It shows 7,12
